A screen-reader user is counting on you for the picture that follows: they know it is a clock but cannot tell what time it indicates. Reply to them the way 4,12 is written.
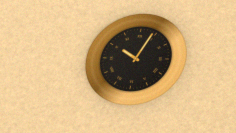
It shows 10,04
